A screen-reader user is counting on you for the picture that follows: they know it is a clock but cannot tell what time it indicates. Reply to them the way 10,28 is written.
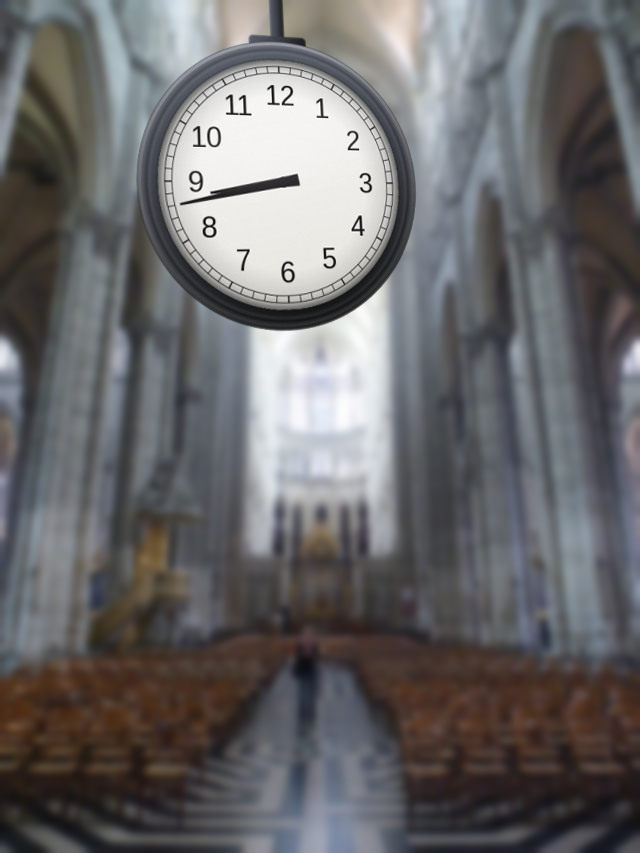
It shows 8,43
